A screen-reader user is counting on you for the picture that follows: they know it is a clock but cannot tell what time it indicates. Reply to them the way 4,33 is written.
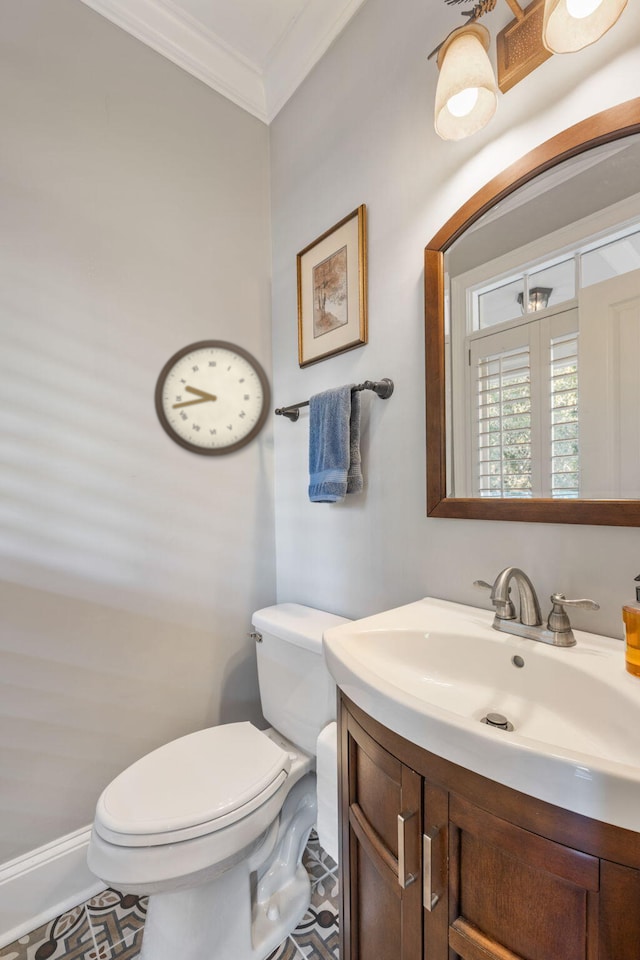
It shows 9,43
